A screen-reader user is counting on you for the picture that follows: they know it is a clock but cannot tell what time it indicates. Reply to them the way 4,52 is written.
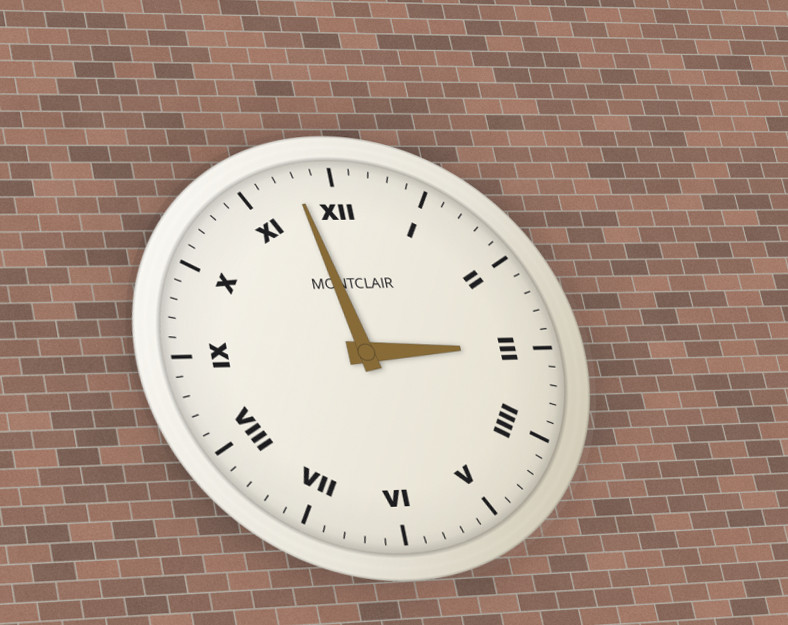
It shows 2,58
